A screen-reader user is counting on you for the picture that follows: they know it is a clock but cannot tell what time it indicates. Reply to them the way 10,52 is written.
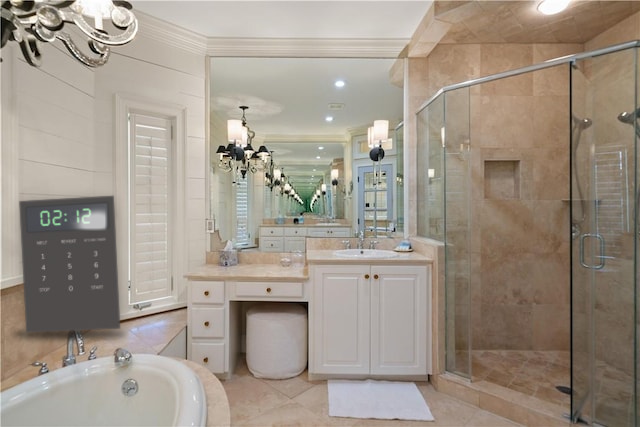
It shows 2,12
